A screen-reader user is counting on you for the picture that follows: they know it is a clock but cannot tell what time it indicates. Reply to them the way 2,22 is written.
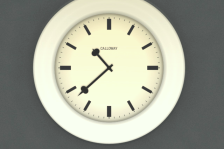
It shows 10,38
